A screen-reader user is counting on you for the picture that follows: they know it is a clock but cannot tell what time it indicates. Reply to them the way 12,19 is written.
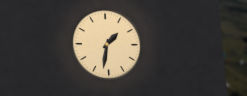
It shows 1,32
